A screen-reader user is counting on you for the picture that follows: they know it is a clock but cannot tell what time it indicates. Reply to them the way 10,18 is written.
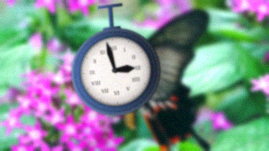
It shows 2,58
